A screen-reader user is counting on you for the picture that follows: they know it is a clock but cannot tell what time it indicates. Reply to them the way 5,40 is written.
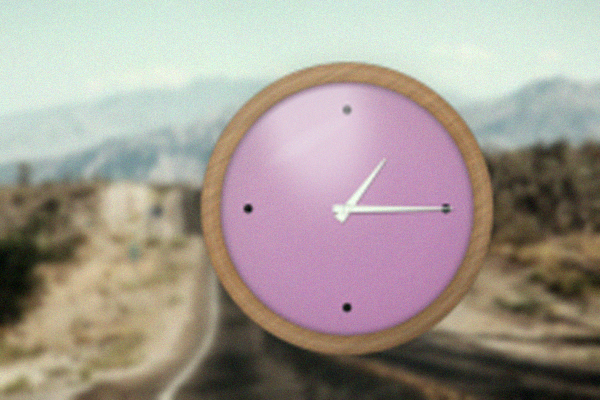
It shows 1,15
